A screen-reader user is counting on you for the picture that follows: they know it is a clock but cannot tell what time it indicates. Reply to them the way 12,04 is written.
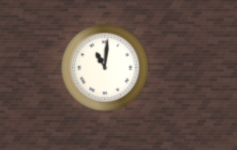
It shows 11,01
